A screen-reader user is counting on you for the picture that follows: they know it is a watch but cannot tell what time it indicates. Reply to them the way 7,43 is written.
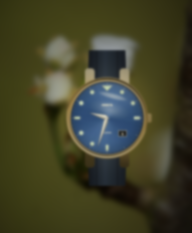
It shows 9,33
